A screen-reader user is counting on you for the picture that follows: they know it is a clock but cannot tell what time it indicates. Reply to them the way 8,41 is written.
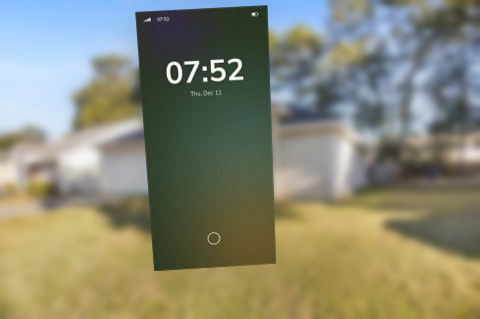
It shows 7,52
